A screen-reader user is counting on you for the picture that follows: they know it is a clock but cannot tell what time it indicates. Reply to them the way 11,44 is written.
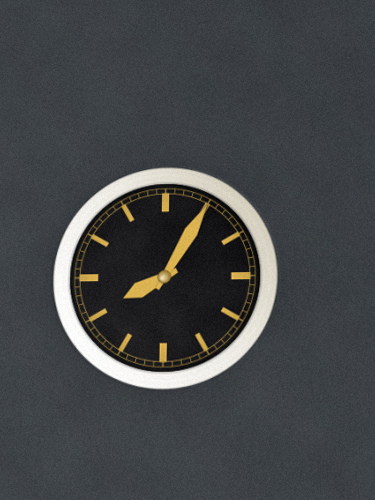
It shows 8,05
